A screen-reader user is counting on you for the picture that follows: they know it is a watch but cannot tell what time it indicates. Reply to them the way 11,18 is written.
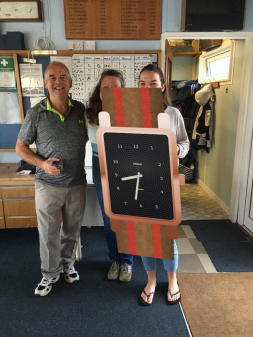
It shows 8,32
